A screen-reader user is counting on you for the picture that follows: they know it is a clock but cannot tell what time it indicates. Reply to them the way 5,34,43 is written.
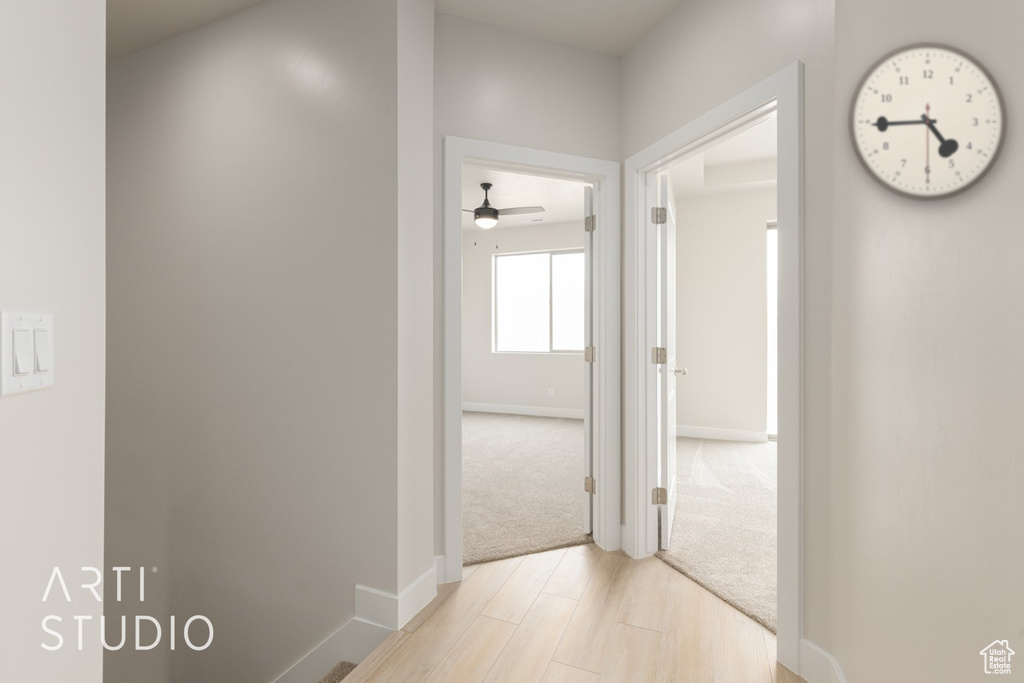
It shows 4,44,30
